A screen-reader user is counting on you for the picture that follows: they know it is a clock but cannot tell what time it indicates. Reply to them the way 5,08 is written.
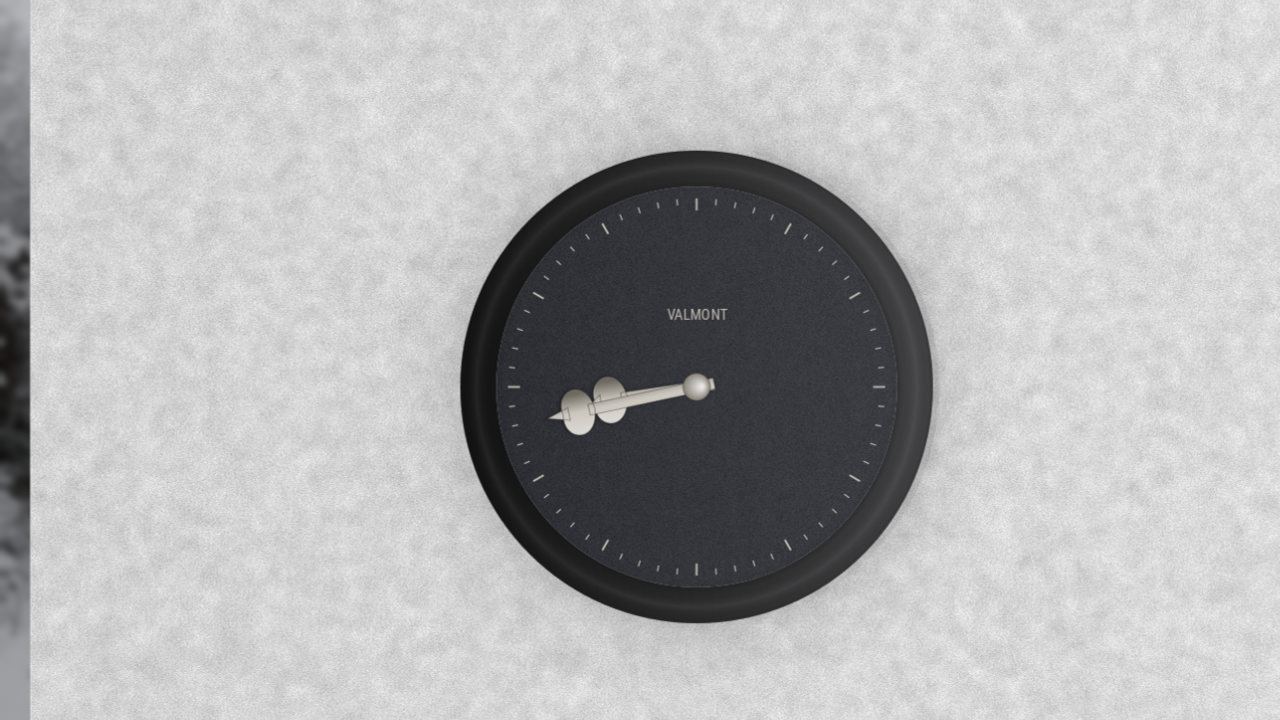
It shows 8,43
